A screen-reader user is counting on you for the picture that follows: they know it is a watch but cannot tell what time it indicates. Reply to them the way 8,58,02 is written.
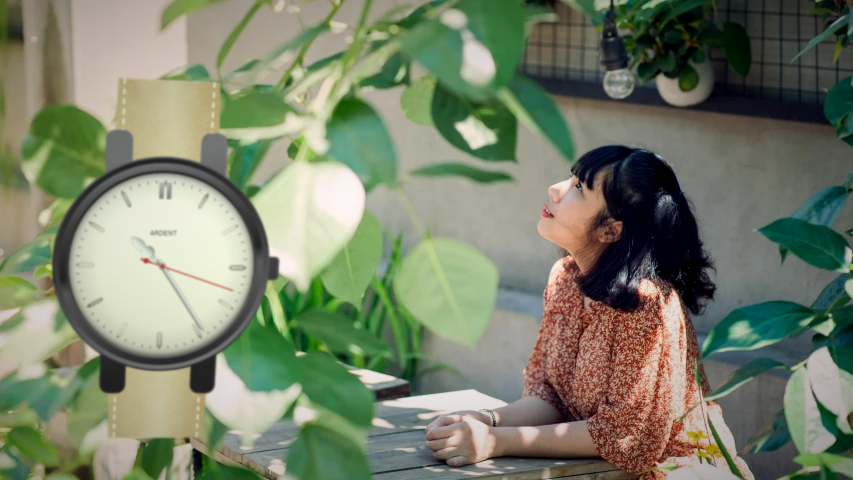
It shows 10,24,18
